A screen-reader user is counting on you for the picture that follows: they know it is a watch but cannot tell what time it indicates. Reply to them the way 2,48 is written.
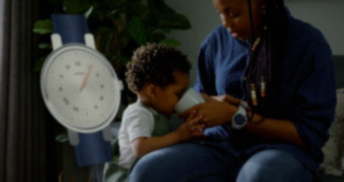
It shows 1,06
